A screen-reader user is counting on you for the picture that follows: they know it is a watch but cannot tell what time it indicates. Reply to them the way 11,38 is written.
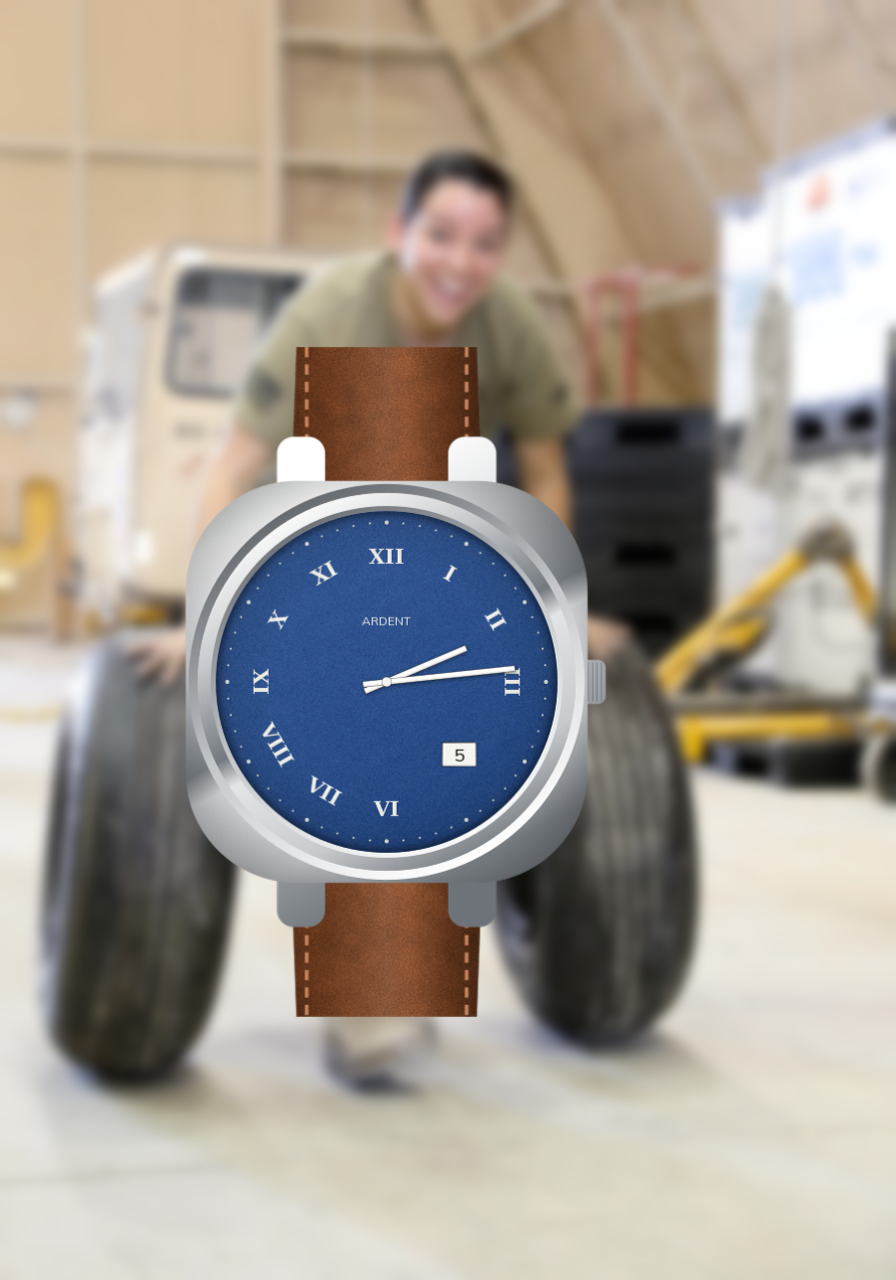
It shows 2,14
